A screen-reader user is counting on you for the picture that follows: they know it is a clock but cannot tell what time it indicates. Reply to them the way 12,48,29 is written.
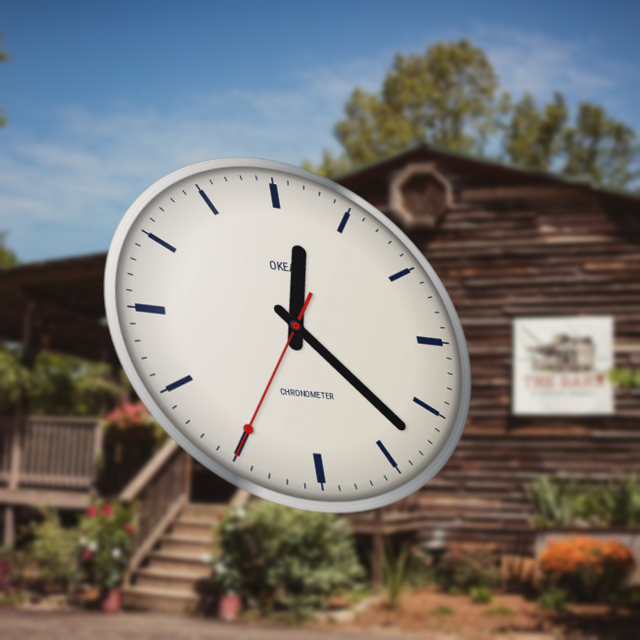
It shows 12,22,35
